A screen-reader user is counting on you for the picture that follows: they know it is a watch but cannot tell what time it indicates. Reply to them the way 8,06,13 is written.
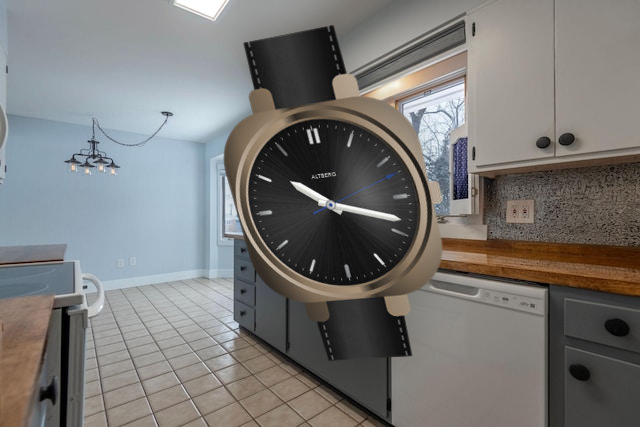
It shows 10,18,12
